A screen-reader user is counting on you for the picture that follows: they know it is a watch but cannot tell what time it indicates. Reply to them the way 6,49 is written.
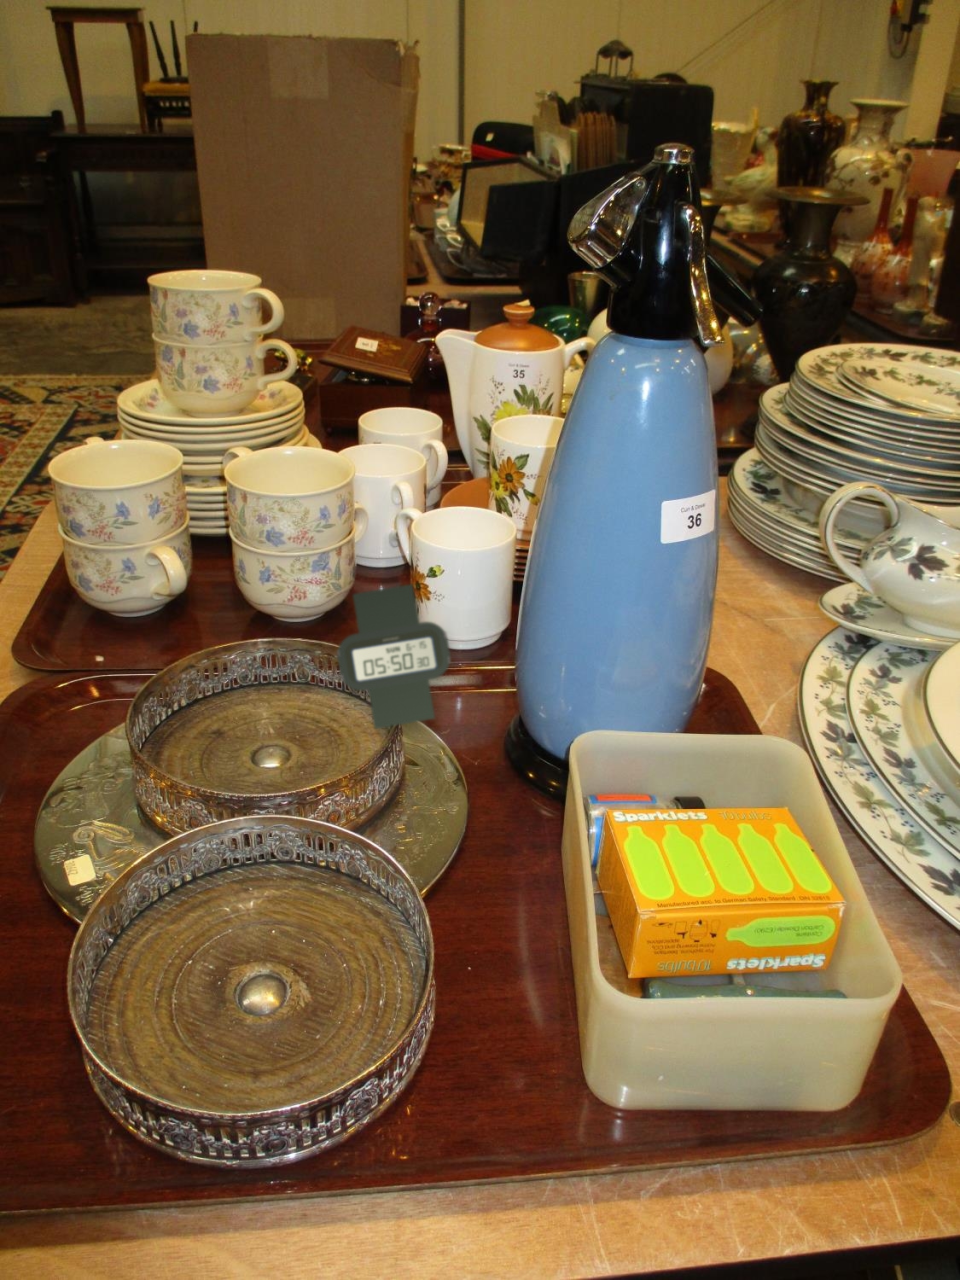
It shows 5,50
